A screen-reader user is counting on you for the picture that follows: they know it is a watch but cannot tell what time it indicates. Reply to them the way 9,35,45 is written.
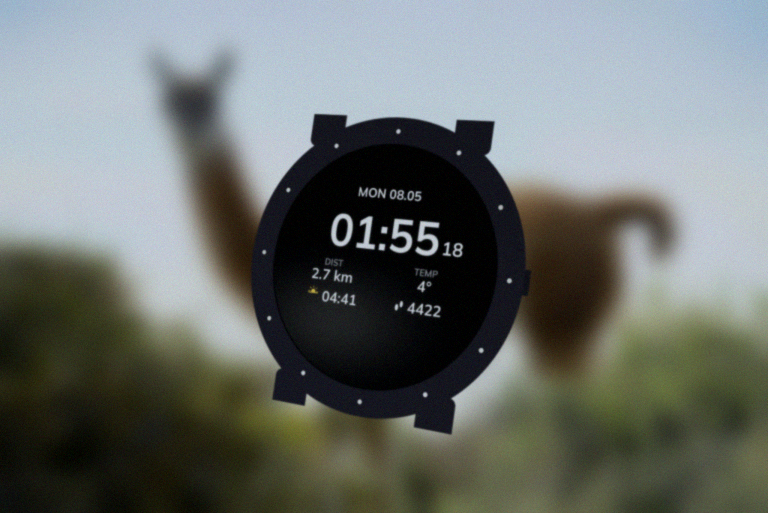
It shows 1,55,18
